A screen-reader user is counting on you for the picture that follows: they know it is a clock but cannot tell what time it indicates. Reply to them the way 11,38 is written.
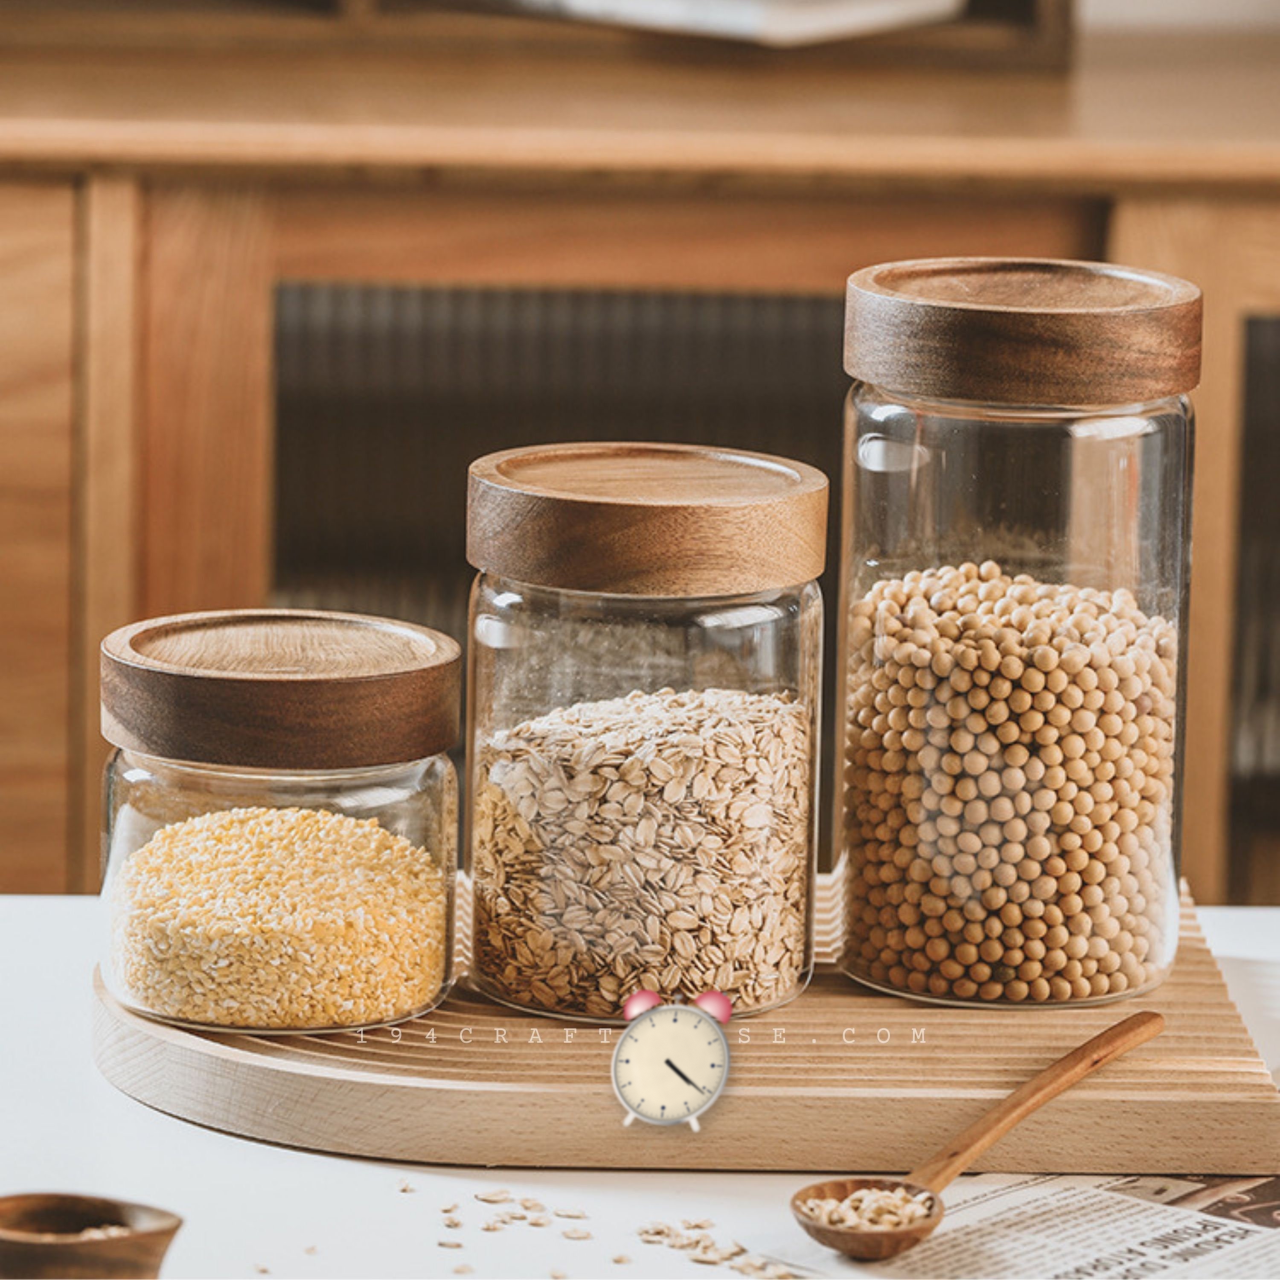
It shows 4,21
